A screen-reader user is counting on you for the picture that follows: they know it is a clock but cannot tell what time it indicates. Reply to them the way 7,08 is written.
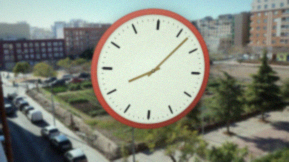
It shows 8,07
